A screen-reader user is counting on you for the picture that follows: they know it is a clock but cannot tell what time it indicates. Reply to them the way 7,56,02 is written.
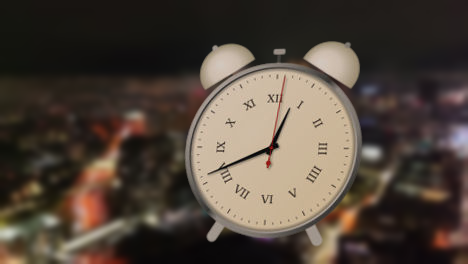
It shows 12,41,01
